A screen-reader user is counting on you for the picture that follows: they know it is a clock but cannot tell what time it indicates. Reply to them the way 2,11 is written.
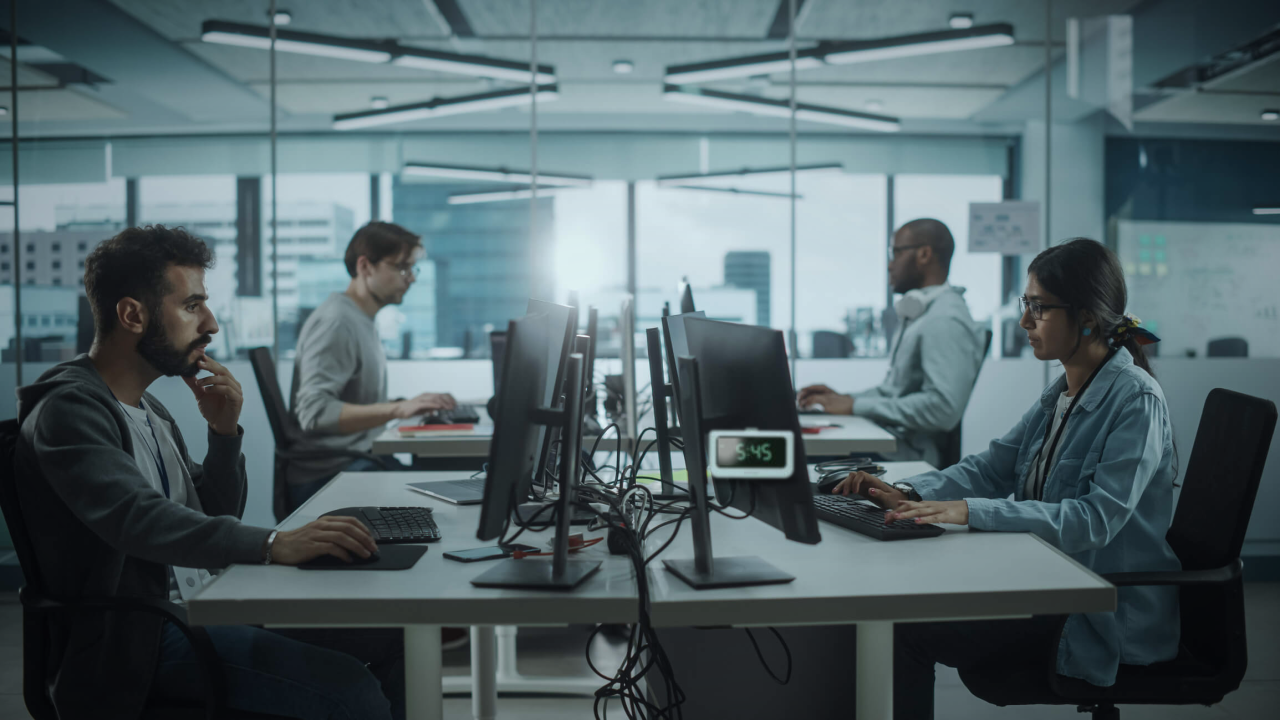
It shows 5,45
